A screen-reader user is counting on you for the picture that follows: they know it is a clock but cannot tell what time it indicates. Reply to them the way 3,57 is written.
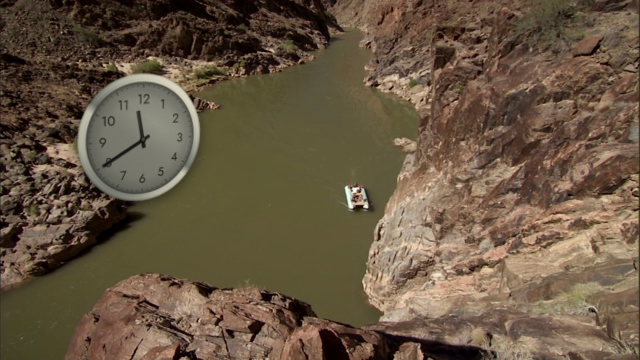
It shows 11,40
